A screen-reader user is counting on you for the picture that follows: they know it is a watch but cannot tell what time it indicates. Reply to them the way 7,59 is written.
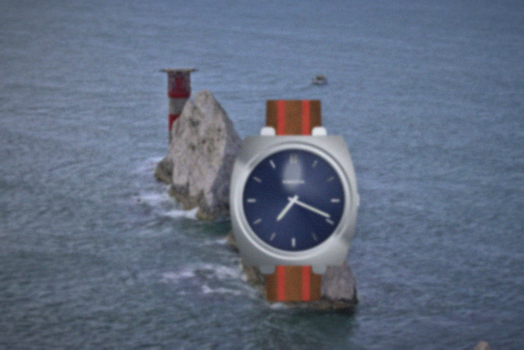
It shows 7,19
